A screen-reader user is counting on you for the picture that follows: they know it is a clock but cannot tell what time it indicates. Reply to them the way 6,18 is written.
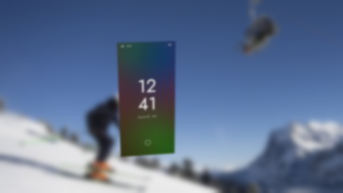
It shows 12,41
